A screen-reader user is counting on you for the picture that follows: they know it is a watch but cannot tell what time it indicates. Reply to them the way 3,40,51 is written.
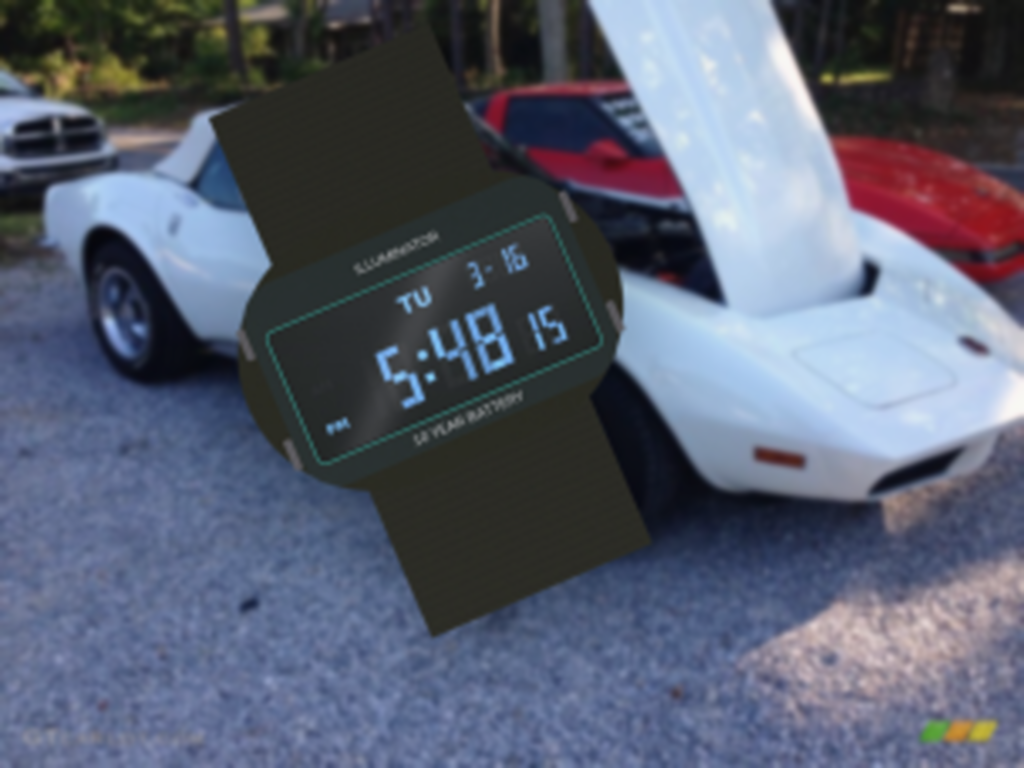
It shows 5,48,15
